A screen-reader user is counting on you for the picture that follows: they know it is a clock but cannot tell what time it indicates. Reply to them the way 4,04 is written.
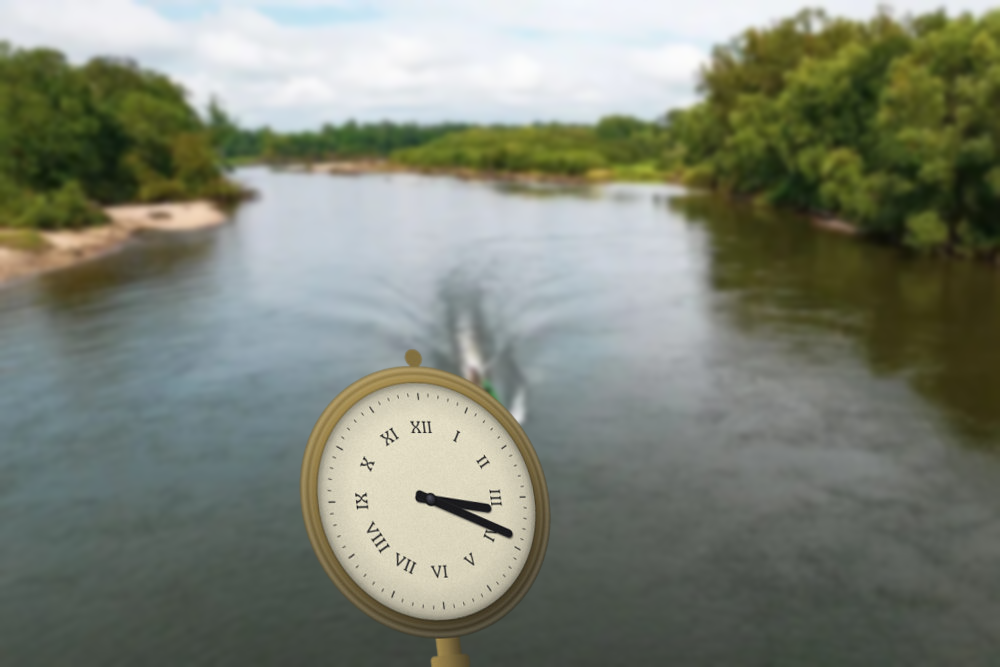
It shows 3,19
